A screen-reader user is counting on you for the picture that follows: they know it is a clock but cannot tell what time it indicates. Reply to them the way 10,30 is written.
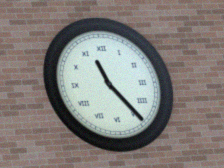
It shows 11,24
